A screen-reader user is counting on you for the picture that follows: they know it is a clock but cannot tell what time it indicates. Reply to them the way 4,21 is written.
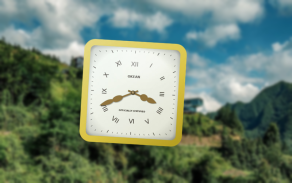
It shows 3,41
